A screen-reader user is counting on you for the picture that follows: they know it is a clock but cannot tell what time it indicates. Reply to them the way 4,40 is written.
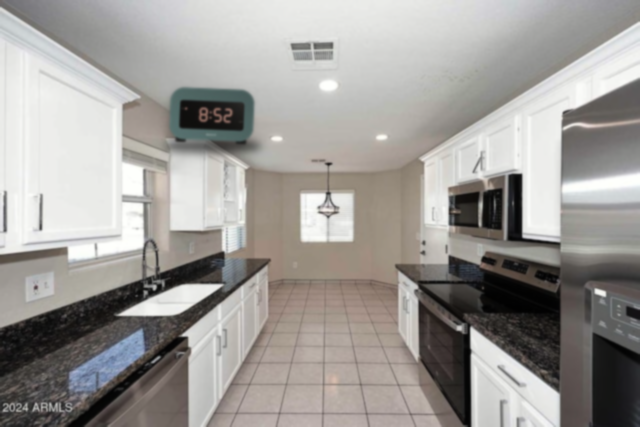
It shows 8,52
